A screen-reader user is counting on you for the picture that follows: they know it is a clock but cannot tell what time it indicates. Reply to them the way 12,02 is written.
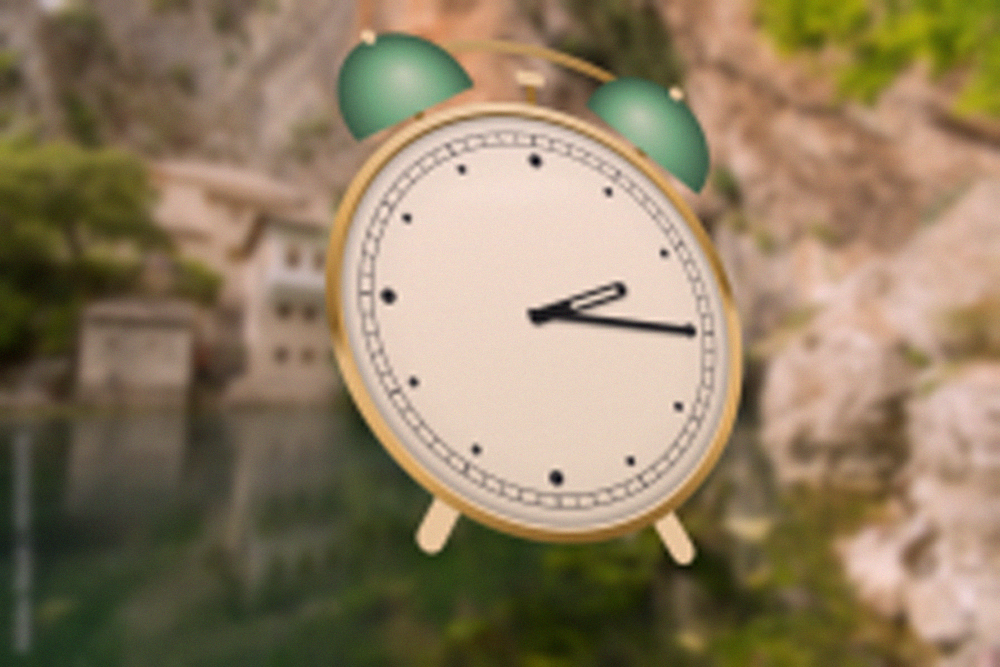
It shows 2,15
